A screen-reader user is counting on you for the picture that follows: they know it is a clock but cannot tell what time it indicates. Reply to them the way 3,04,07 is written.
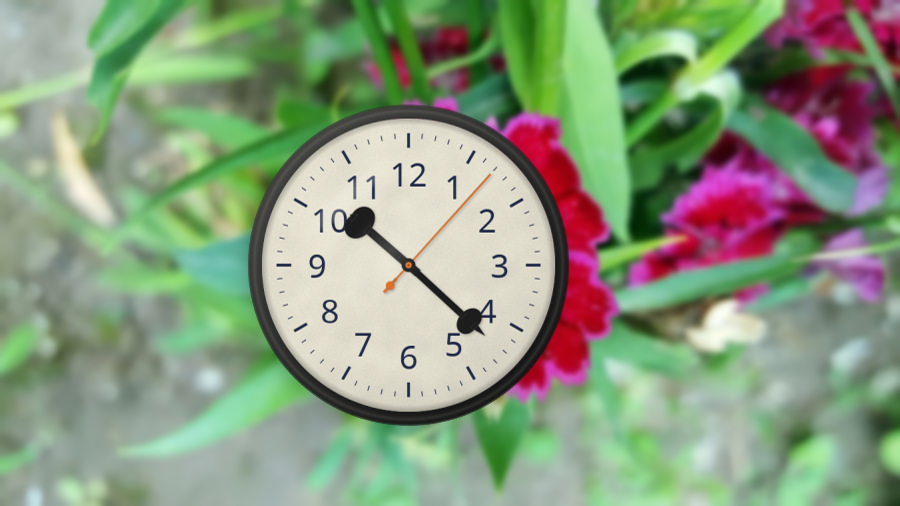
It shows 10,22,07
